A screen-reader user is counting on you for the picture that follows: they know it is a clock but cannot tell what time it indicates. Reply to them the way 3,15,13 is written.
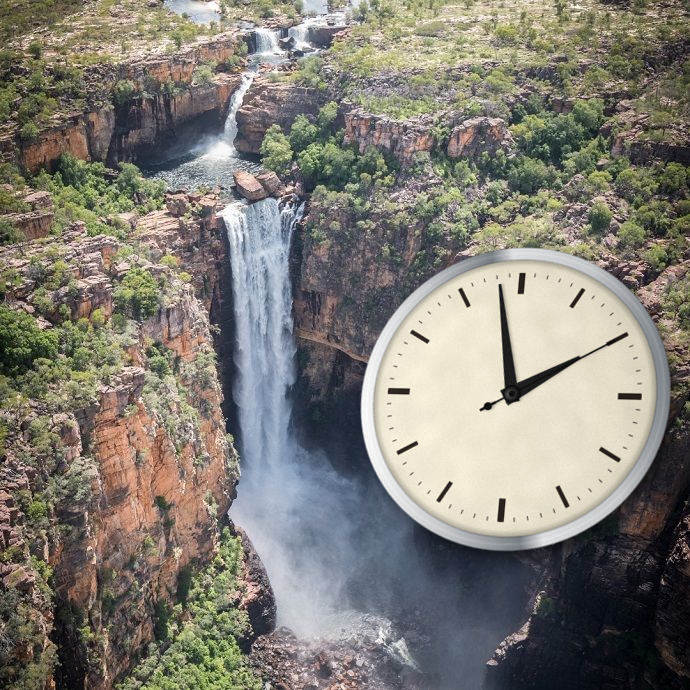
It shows 1,58,10
